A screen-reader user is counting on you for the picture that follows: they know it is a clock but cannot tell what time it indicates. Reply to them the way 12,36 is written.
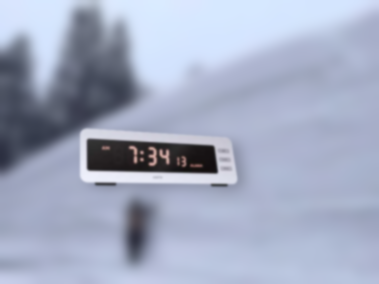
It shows 7,34
